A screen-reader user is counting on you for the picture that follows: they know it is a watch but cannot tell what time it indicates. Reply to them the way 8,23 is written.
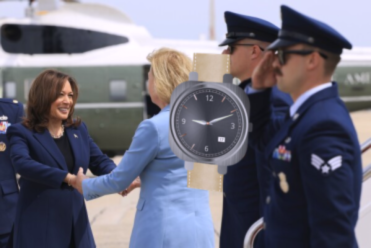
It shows 9,11
